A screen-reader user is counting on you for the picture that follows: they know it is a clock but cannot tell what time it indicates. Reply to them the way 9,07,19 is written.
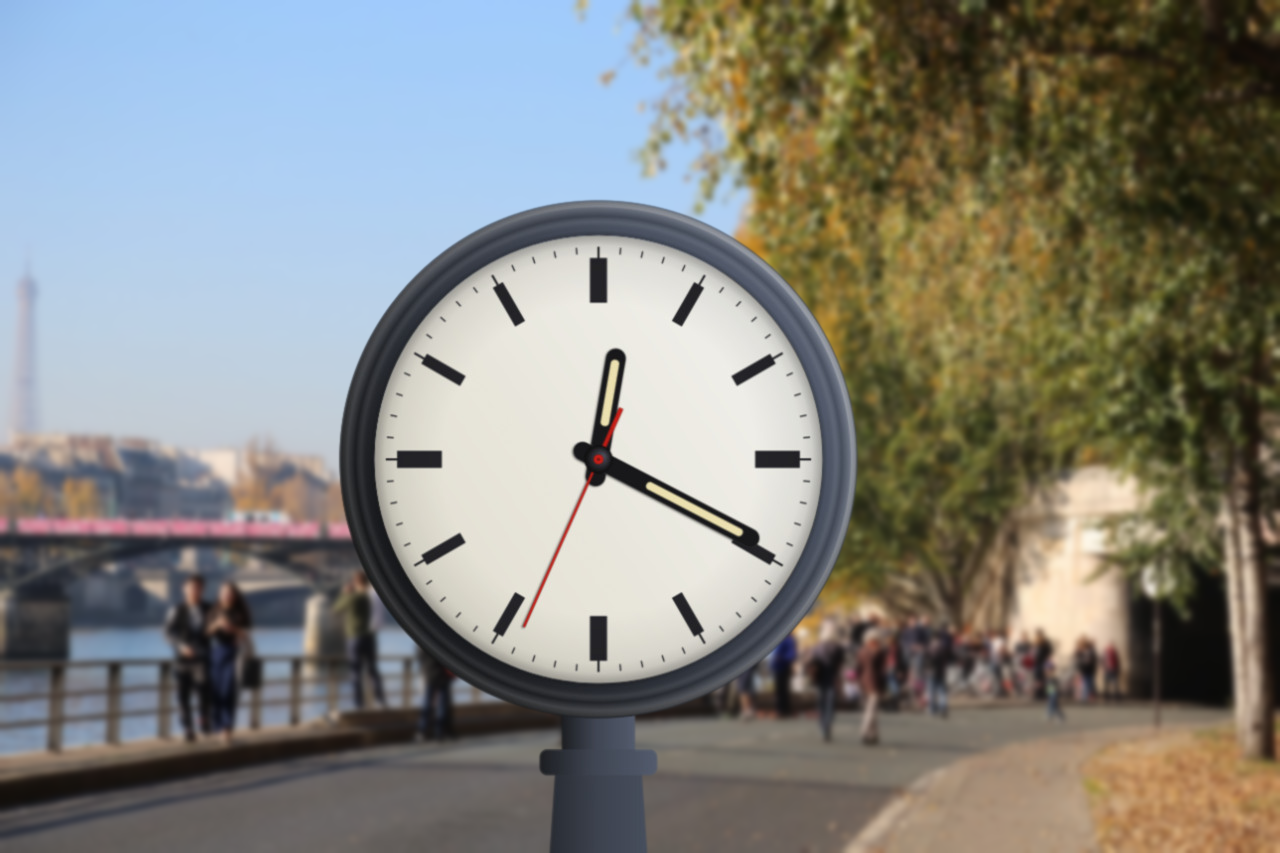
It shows 12,19,34
